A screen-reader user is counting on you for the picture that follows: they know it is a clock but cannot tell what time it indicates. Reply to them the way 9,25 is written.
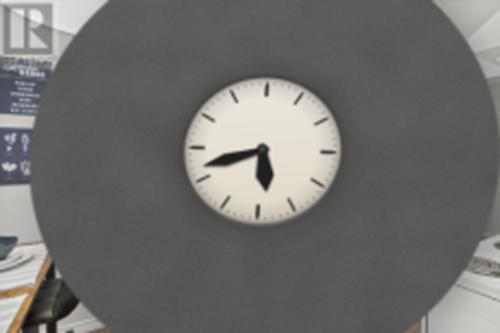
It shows 5,42
